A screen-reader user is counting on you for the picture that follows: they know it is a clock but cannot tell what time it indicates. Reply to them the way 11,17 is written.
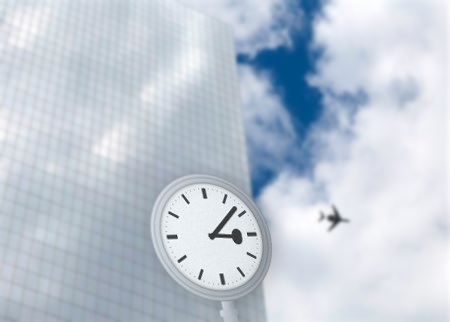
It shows 3,08
